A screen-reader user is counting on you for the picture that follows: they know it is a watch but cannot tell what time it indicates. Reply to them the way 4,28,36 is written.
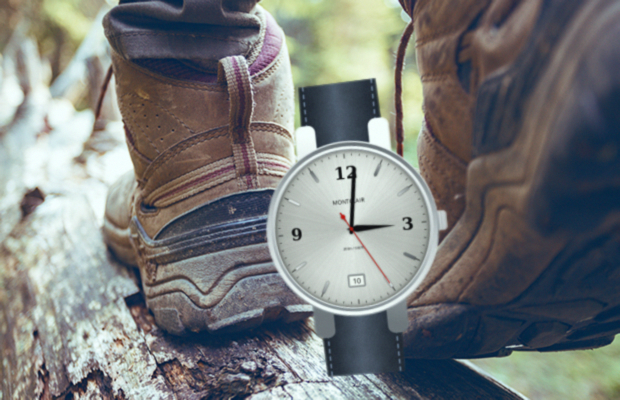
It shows 3,01,25
